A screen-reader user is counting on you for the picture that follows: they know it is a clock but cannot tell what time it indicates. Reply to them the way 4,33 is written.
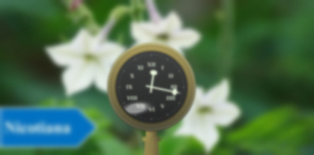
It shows 12,17
